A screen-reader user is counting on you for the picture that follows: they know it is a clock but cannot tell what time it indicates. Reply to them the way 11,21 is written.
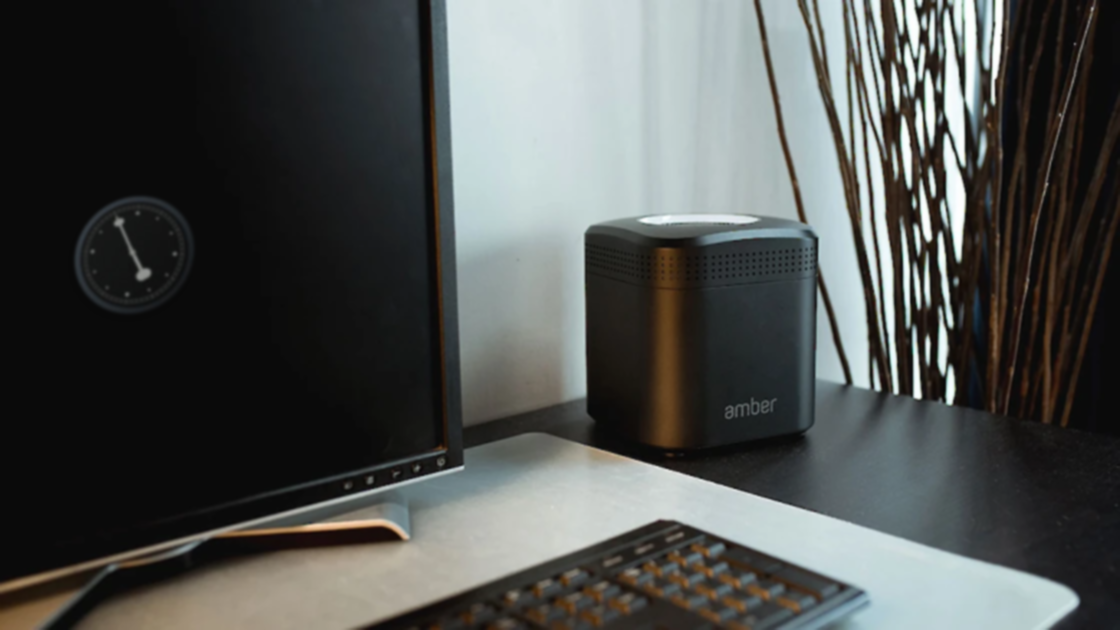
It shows 4,55
